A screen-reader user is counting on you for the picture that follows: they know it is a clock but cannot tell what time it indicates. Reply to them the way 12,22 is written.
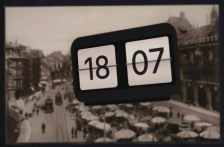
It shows 18,07
